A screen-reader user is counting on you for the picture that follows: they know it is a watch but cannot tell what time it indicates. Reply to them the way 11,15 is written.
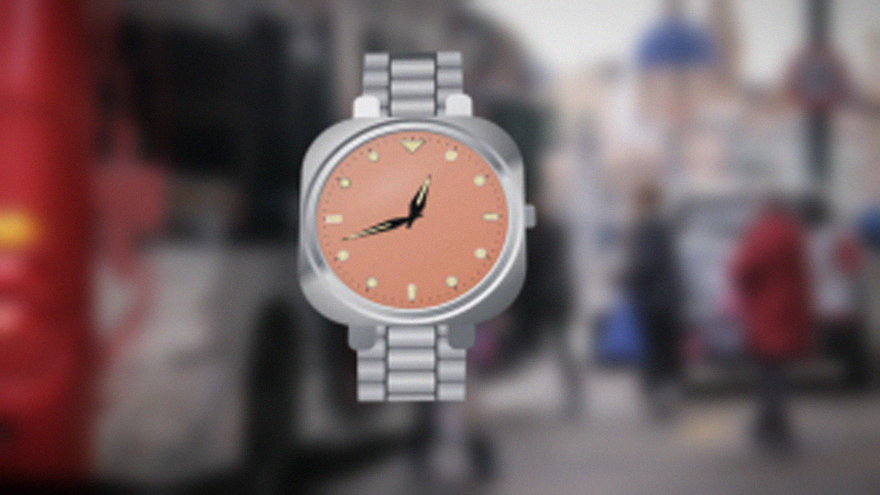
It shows 12,42
